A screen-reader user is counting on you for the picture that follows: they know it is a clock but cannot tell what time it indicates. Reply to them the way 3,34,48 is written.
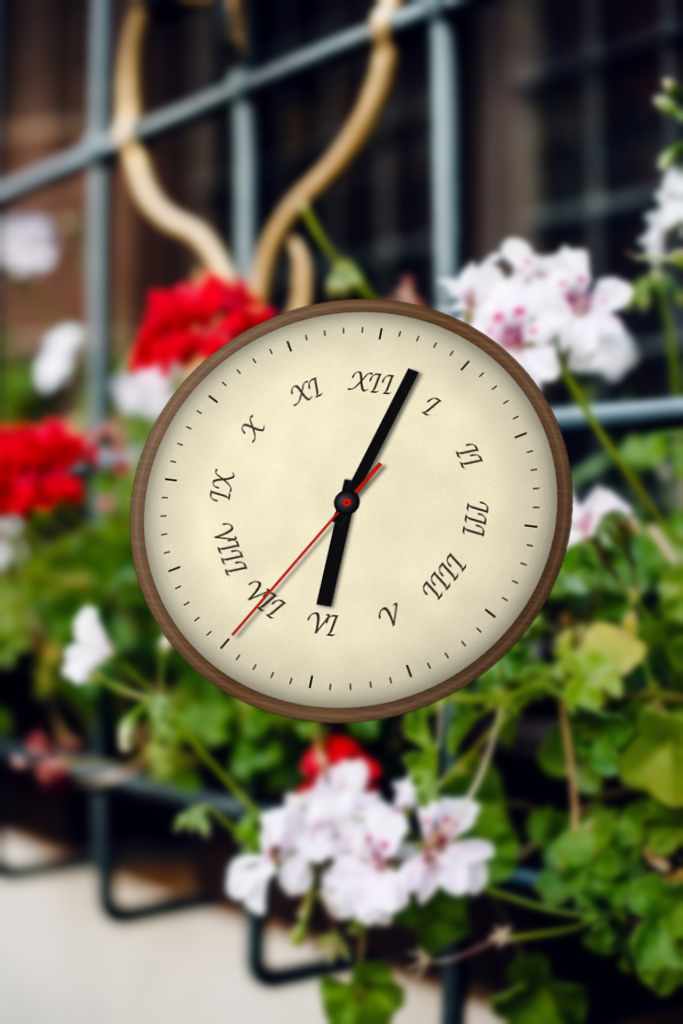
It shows 6,02,35
